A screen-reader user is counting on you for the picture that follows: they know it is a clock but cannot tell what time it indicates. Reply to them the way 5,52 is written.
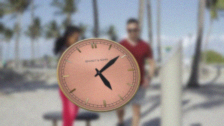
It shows 5,09
